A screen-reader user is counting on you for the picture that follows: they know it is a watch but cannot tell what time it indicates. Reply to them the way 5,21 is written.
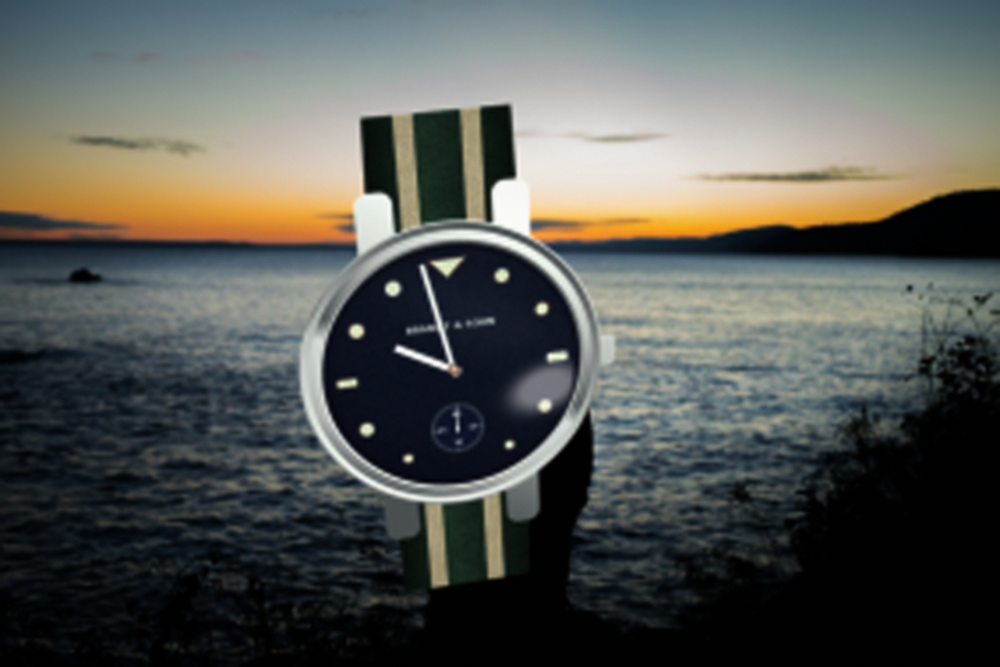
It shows 9,58
